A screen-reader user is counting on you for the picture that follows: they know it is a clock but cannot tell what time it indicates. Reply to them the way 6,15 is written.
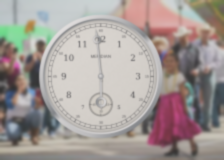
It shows 5,59
